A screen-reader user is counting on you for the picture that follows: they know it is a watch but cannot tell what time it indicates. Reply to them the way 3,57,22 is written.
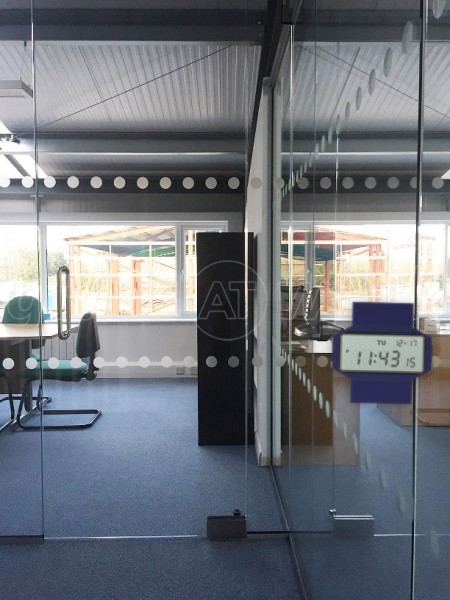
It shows 11,43,15
